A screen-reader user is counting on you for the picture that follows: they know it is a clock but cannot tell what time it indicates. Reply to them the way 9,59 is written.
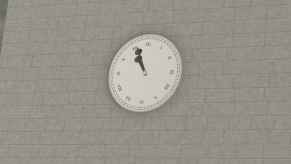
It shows 10,56
